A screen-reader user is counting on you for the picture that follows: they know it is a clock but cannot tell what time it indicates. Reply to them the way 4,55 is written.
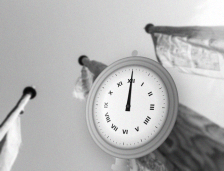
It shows 12,00
